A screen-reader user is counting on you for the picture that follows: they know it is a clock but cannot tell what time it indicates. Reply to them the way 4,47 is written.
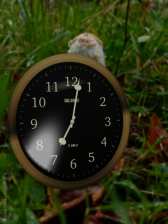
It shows 7,02
